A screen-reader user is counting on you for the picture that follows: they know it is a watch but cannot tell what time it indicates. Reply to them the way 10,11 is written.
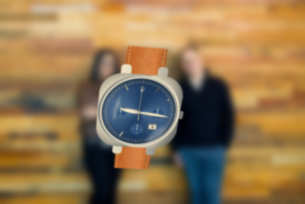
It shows 9,16
